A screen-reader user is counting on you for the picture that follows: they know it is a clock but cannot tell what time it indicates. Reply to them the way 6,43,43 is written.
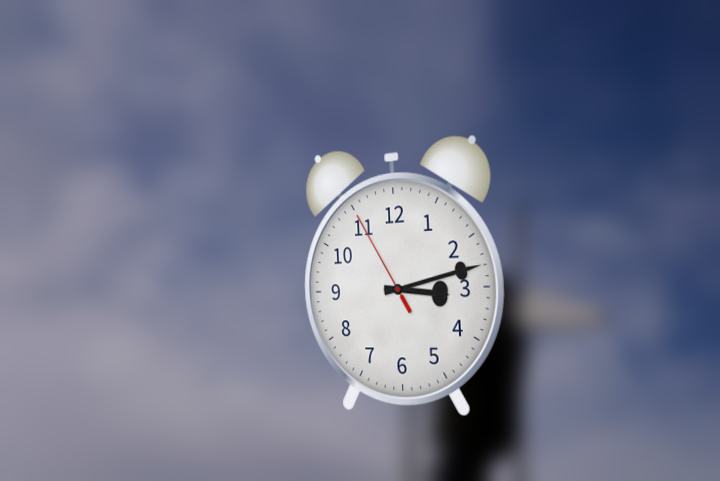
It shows 3,12,55
